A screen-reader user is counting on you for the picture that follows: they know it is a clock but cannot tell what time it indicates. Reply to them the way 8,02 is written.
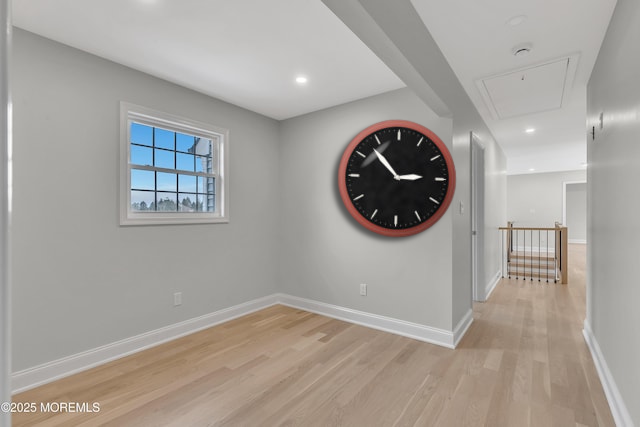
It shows 2,53
